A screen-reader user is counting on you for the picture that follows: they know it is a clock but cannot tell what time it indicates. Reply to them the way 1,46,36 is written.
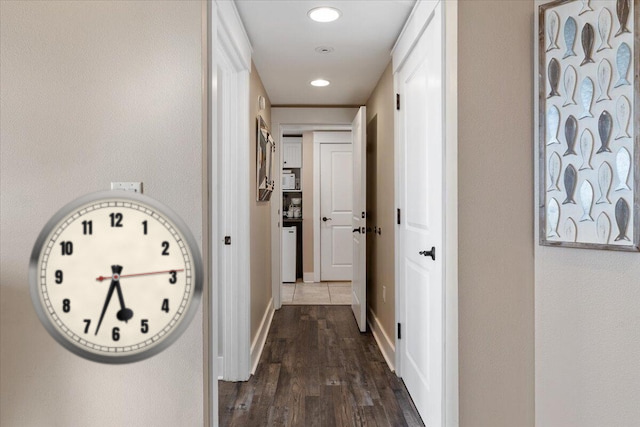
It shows 5,33,14
